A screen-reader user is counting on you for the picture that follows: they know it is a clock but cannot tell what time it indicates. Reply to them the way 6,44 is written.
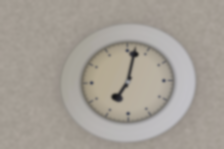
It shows 7,02
